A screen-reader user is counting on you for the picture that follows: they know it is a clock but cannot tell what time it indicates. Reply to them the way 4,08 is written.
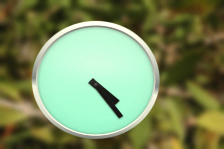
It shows 4,24
